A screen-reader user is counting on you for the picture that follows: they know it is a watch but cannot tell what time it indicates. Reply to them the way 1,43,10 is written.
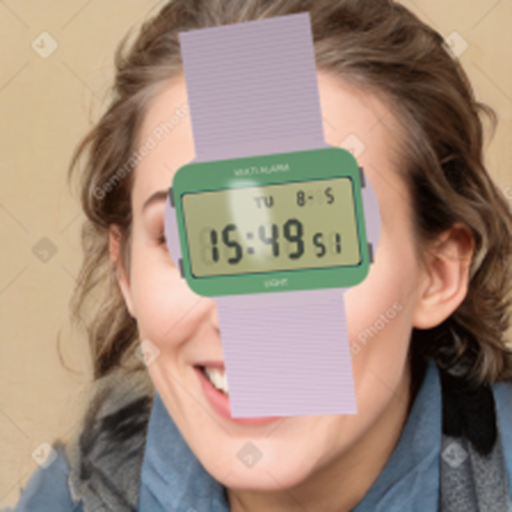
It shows 15,49,51
